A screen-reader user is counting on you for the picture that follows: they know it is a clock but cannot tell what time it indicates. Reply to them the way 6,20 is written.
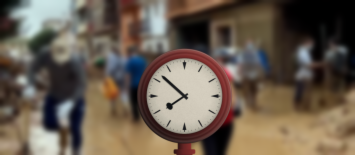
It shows 7,52
